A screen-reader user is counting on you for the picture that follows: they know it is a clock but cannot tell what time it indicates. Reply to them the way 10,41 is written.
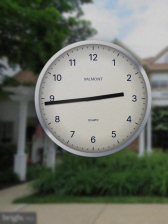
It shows 2,44
